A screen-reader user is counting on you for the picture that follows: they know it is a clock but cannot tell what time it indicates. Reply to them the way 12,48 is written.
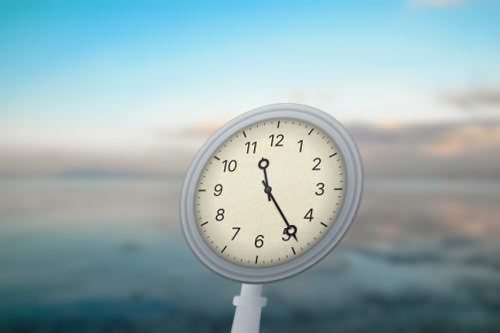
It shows 11,24
